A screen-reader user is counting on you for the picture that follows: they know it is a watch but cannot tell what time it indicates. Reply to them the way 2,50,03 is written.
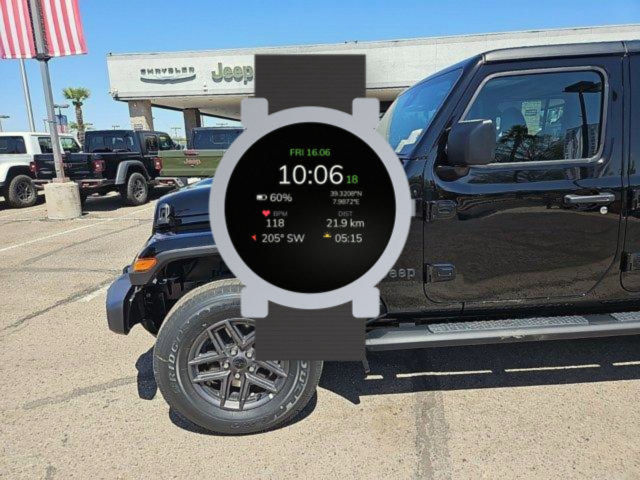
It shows 10,06,18
